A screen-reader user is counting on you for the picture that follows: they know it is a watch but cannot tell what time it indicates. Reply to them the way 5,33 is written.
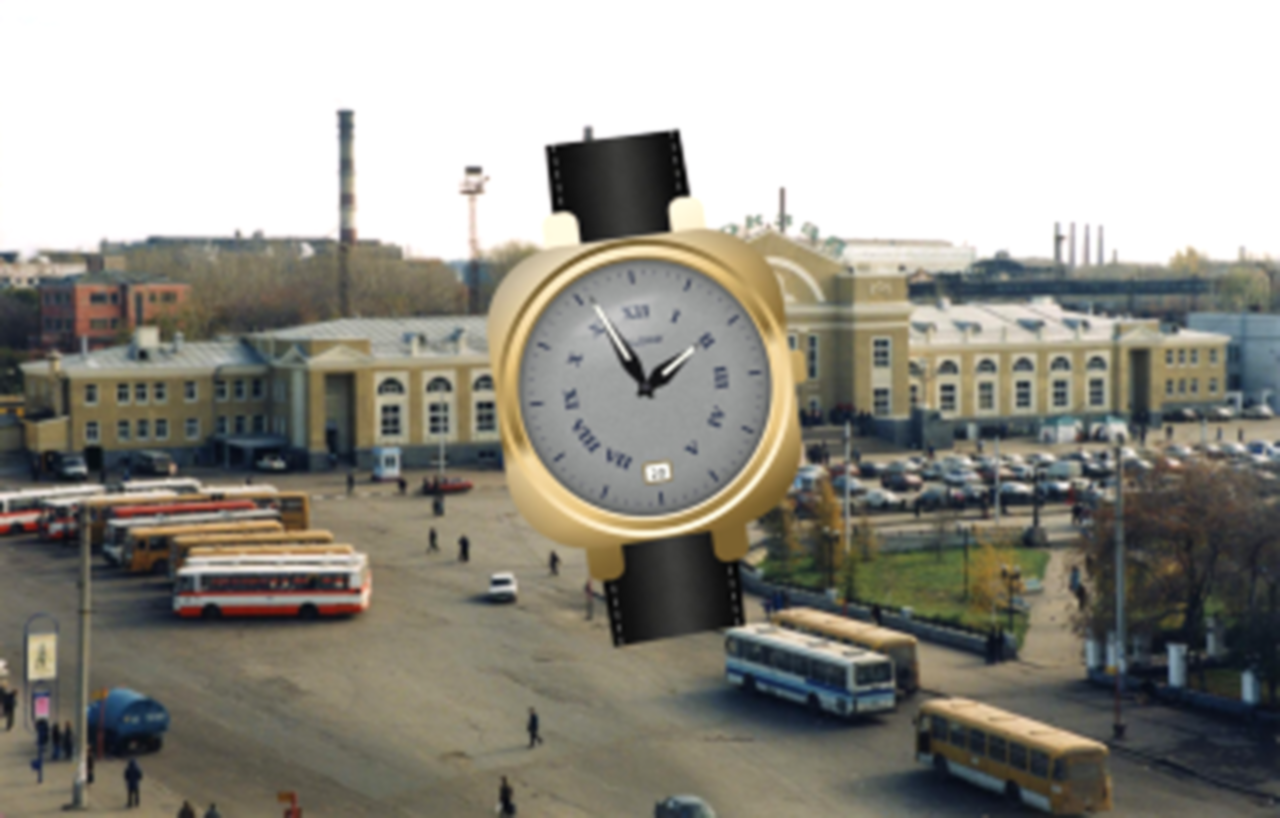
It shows 1,56
